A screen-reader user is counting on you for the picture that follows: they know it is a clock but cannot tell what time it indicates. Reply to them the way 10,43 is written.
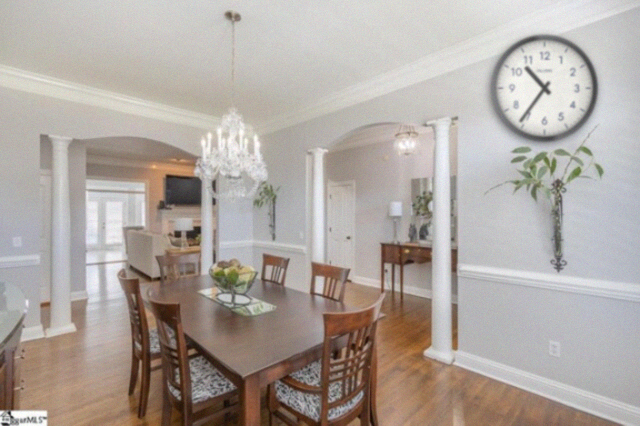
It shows 10,36
